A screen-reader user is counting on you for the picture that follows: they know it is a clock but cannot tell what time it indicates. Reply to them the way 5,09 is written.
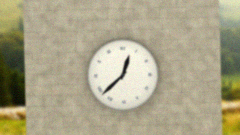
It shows 12,38
